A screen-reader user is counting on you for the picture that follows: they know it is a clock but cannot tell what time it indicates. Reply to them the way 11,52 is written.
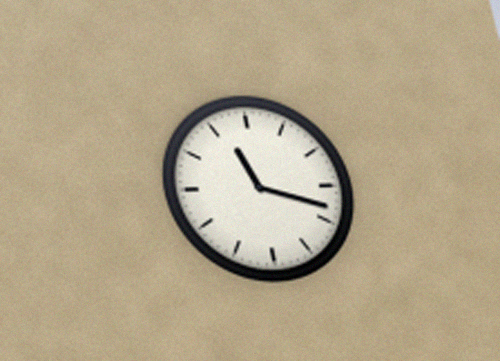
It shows 11,18
